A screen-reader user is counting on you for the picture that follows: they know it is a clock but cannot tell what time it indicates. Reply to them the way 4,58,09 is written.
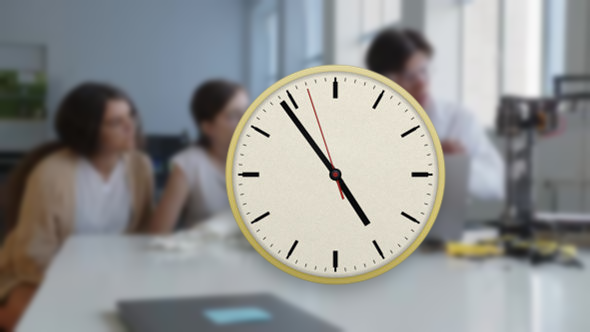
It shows 4,53,57
